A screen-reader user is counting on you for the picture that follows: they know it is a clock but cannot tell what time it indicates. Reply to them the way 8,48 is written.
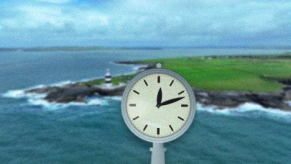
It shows 12,12
